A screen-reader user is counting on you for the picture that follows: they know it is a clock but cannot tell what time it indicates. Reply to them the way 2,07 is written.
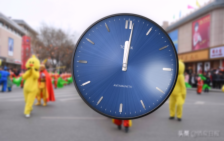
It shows 12,01
